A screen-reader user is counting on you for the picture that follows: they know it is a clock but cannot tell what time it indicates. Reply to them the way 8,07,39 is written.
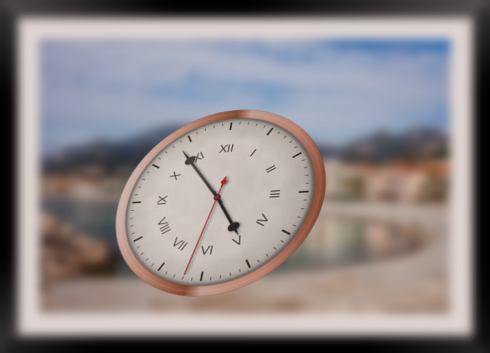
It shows 4,53,32
